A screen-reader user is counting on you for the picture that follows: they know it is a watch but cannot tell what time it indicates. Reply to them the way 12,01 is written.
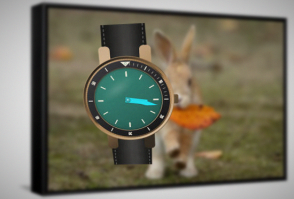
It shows 3,17
